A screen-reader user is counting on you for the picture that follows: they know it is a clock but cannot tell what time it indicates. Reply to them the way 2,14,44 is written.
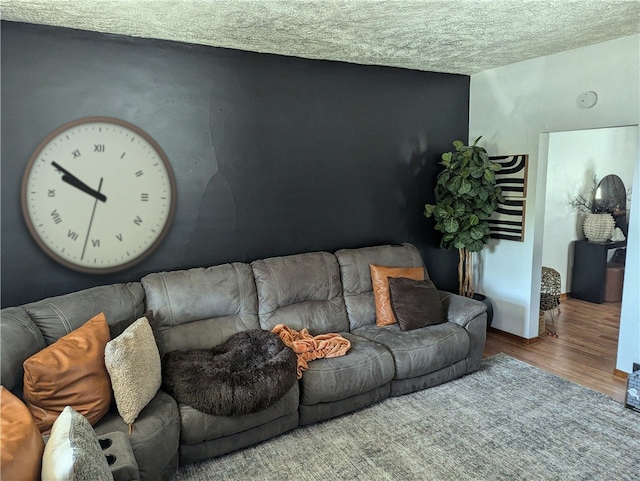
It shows 9,50,32
